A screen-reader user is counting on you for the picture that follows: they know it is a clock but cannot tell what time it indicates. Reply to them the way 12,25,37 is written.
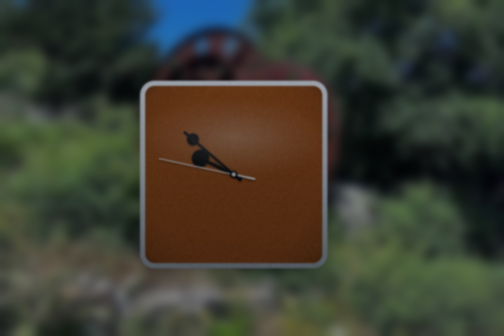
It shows 9,51,47
